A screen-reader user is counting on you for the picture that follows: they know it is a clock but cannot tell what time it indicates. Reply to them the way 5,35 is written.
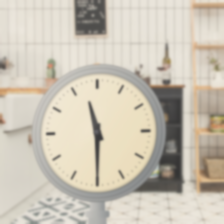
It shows 11,30
